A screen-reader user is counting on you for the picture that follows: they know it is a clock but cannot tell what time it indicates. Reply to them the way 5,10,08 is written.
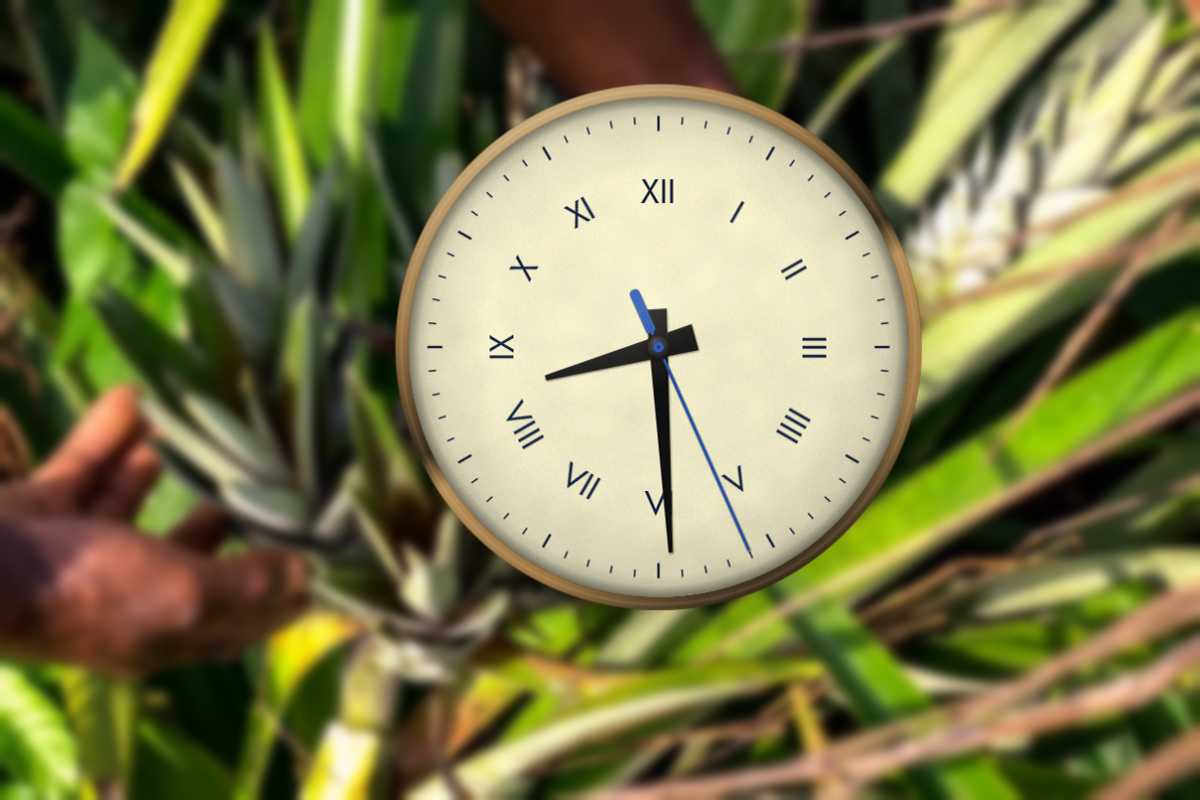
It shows 8,29,26
